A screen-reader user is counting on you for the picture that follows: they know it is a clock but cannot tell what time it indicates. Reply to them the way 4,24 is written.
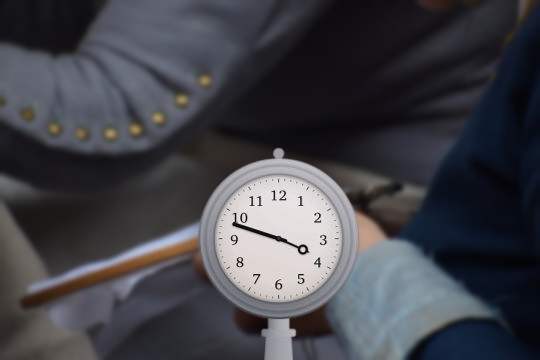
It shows 3,48
